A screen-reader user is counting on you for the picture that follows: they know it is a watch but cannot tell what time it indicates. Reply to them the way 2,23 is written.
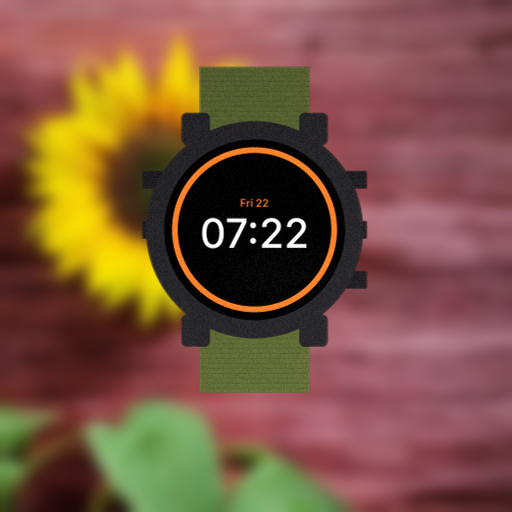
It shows 7,22
